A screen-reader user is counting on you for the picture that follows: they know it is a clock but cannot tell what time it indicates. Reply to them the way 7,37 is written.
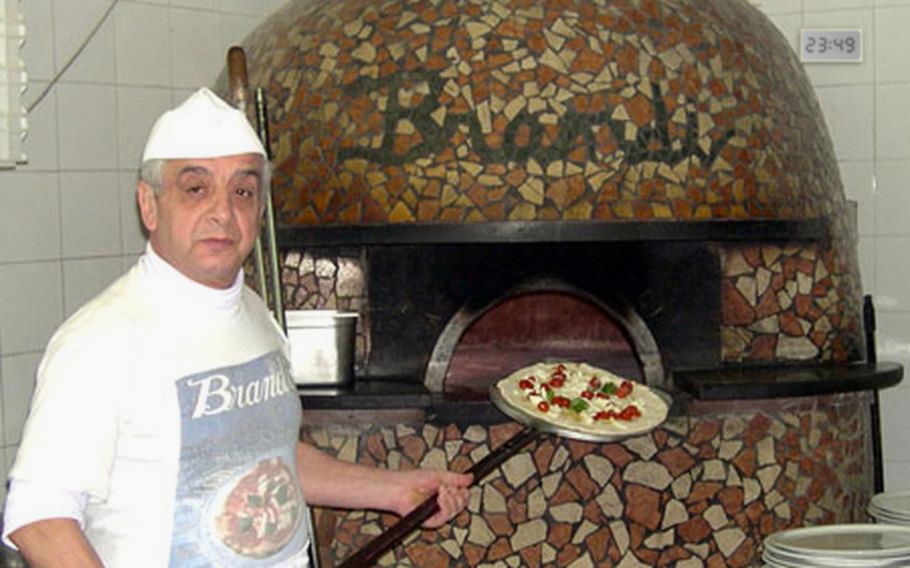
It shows 23,49
